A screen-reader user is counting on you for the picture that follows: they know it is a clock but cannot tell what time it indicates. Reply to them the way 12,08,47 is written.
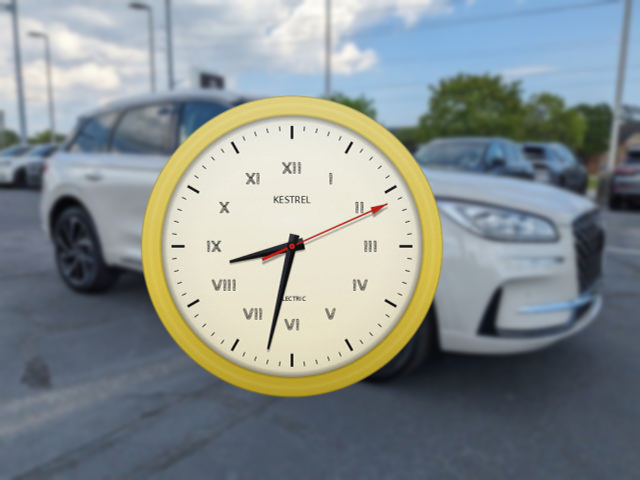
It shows 8,32,11
